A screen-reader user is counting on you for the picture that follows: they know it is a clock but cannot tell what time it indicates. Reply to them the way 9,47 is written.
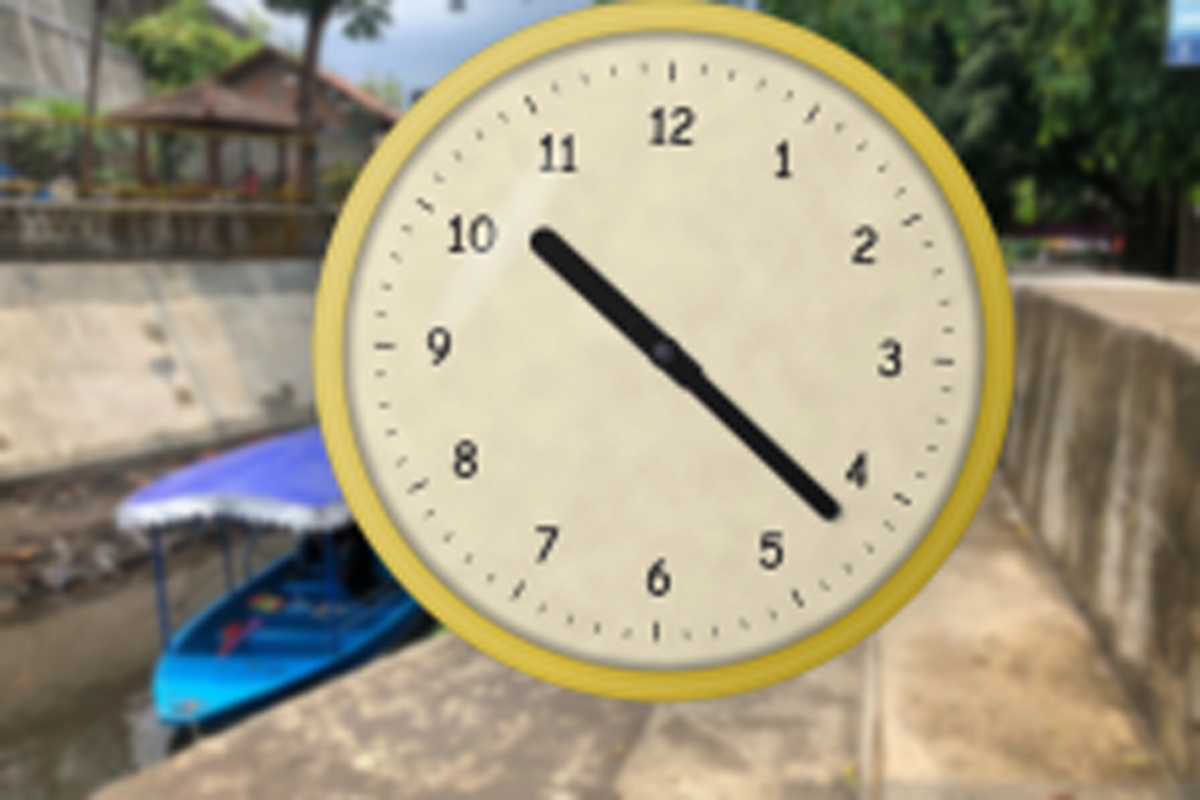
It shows 10,22
